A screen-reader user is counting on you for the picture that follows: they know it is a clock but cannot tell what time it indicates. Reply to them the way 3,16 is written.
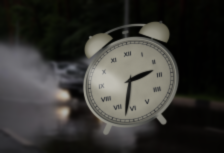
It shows 2,32
